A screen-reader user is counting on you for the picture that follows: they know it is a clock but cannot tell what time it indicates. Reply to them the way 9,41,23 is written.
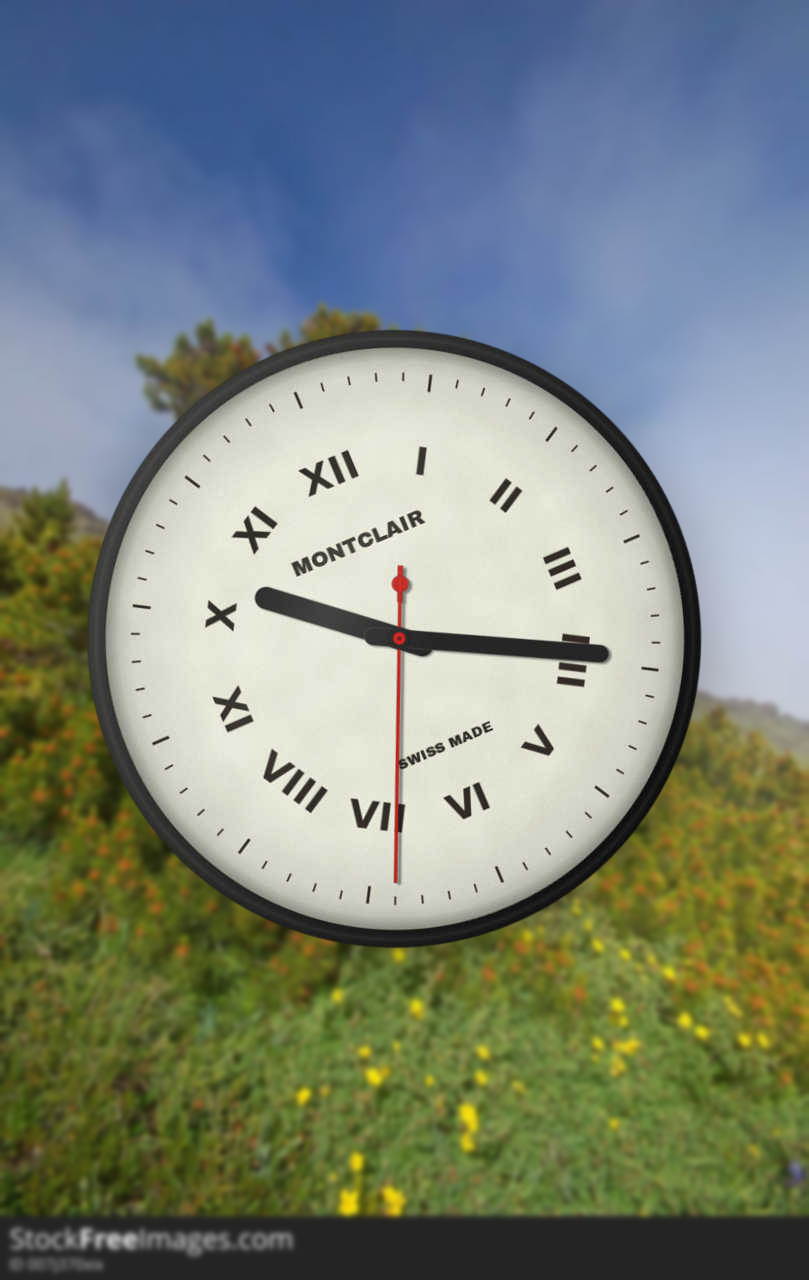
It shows 10,19,34
